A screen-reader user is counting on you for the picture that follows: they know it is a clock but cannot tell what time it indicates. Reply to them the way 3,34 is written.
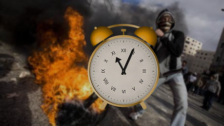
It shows 11,04
